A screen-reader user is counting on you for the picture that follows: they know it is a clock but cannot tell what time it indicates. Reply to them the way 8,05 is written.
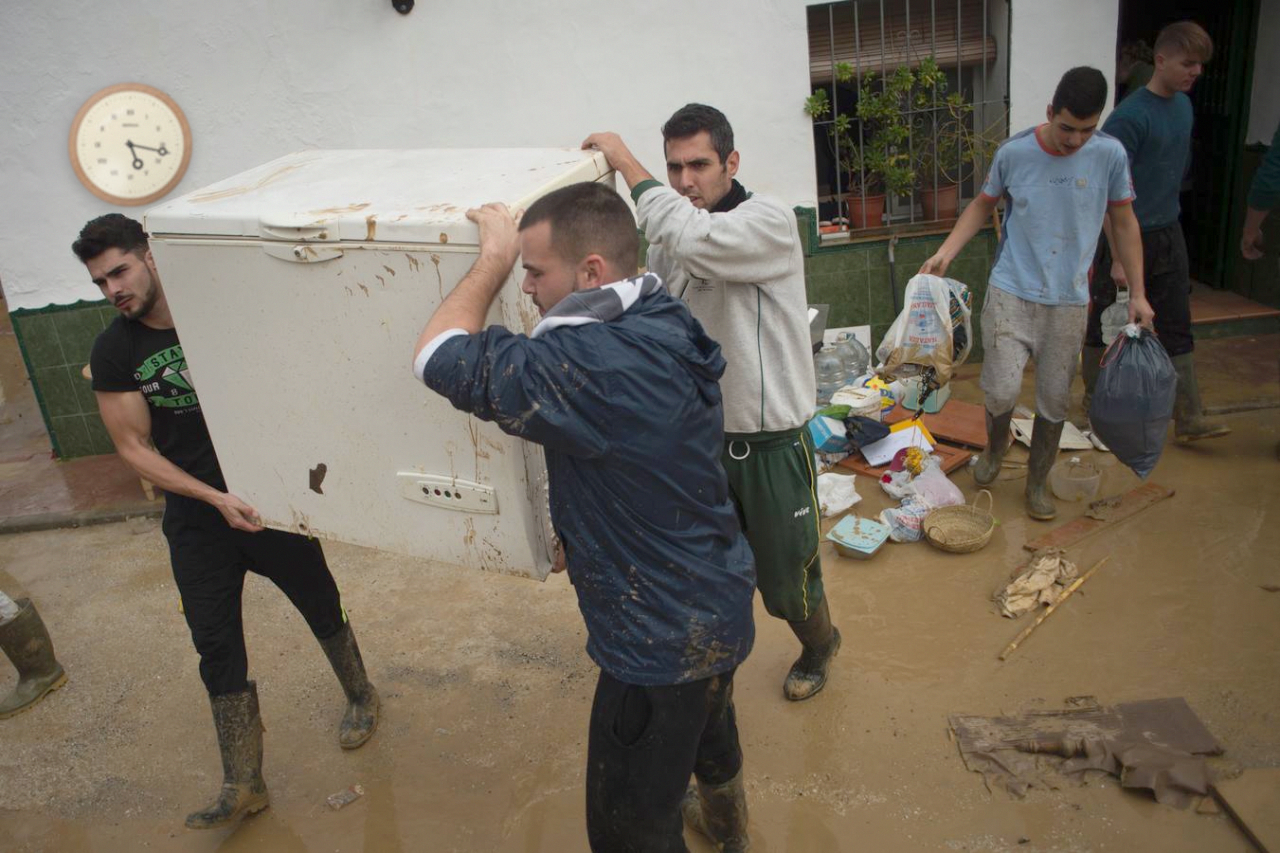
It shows 5,17
